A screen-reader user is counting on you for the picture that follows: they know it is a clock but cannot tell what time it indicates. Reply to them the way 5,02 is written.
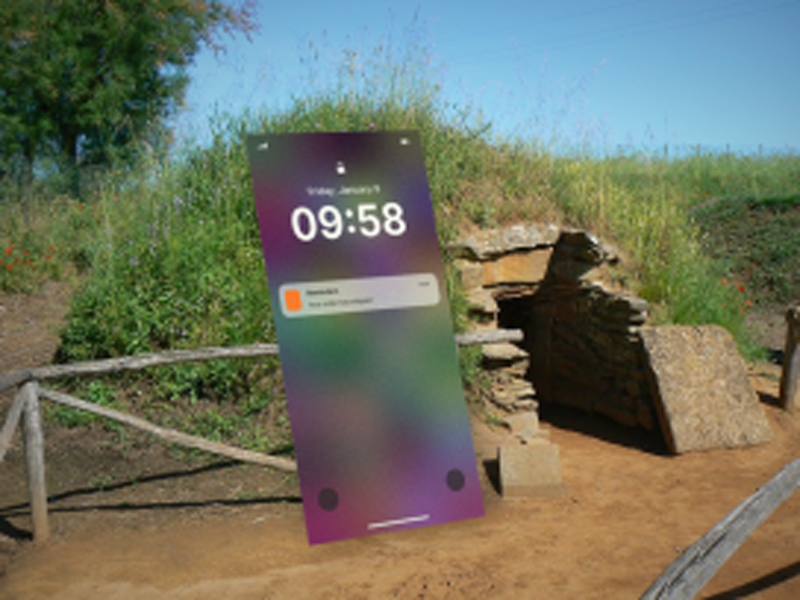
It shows 9,58
